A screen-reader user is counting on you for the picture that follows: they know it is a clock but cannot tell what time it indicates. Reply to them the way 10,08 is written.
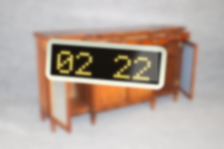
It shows 2,22
